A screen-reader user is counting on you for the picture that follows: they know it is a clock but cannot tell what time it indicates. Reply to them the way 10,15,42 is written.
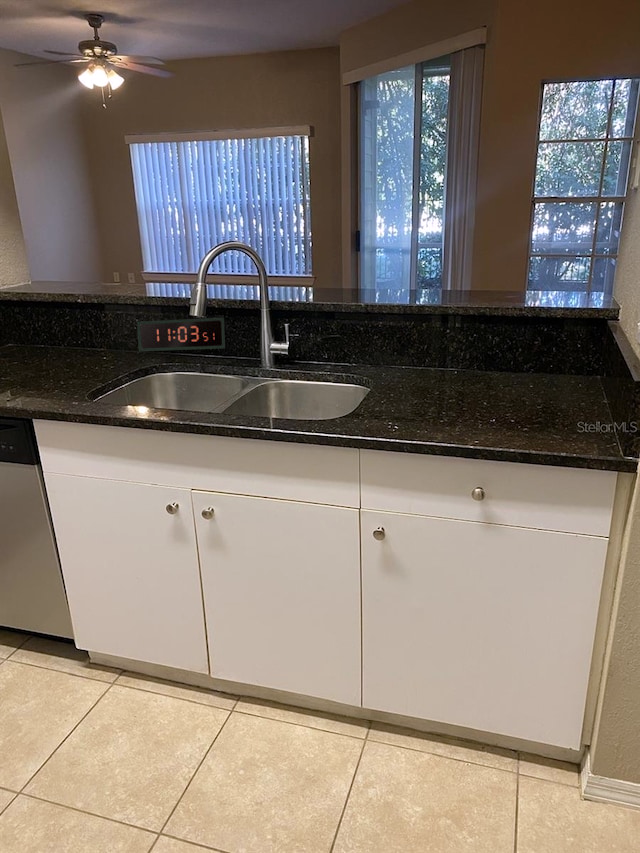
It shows 11,03,51
